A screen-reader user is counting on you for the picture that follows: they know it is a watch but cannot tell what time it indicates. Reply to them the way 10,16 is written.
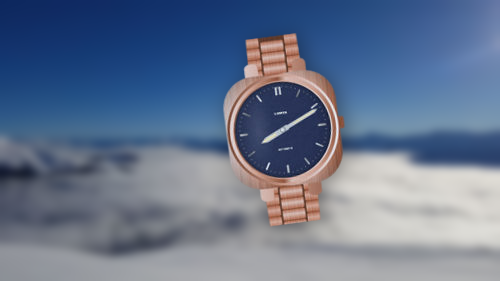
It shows 8,11
